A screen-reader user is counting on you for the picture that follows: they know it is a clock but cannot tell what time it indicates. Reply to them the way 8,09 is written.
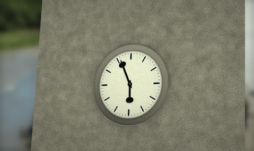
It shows 5,56
